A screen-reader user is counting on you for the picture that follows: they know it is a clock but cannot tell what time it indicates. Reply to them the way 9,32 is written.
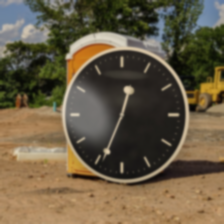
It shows 12,34
